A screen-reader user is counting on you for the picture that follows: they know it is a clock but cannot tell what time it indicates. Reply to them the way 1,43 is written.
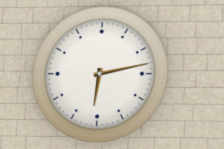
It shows 6,13
